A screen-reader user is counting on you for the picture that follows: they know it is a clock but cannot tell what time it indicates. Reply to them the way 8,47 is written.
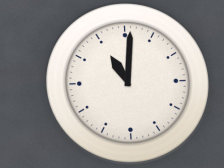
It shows 11,01
